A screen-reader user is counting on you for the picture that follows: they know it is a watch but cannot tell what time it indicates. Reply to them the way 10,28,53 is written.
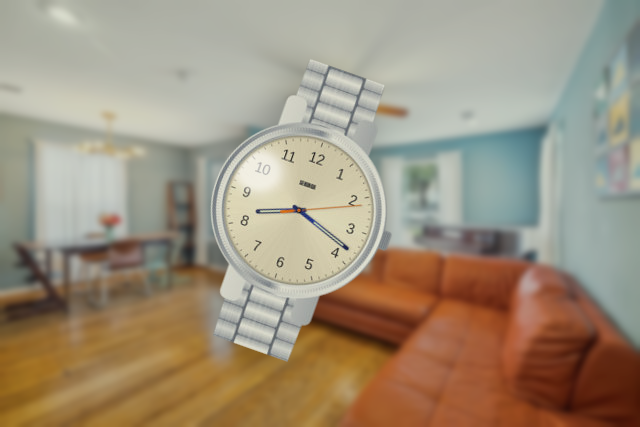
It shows 8,18,11
